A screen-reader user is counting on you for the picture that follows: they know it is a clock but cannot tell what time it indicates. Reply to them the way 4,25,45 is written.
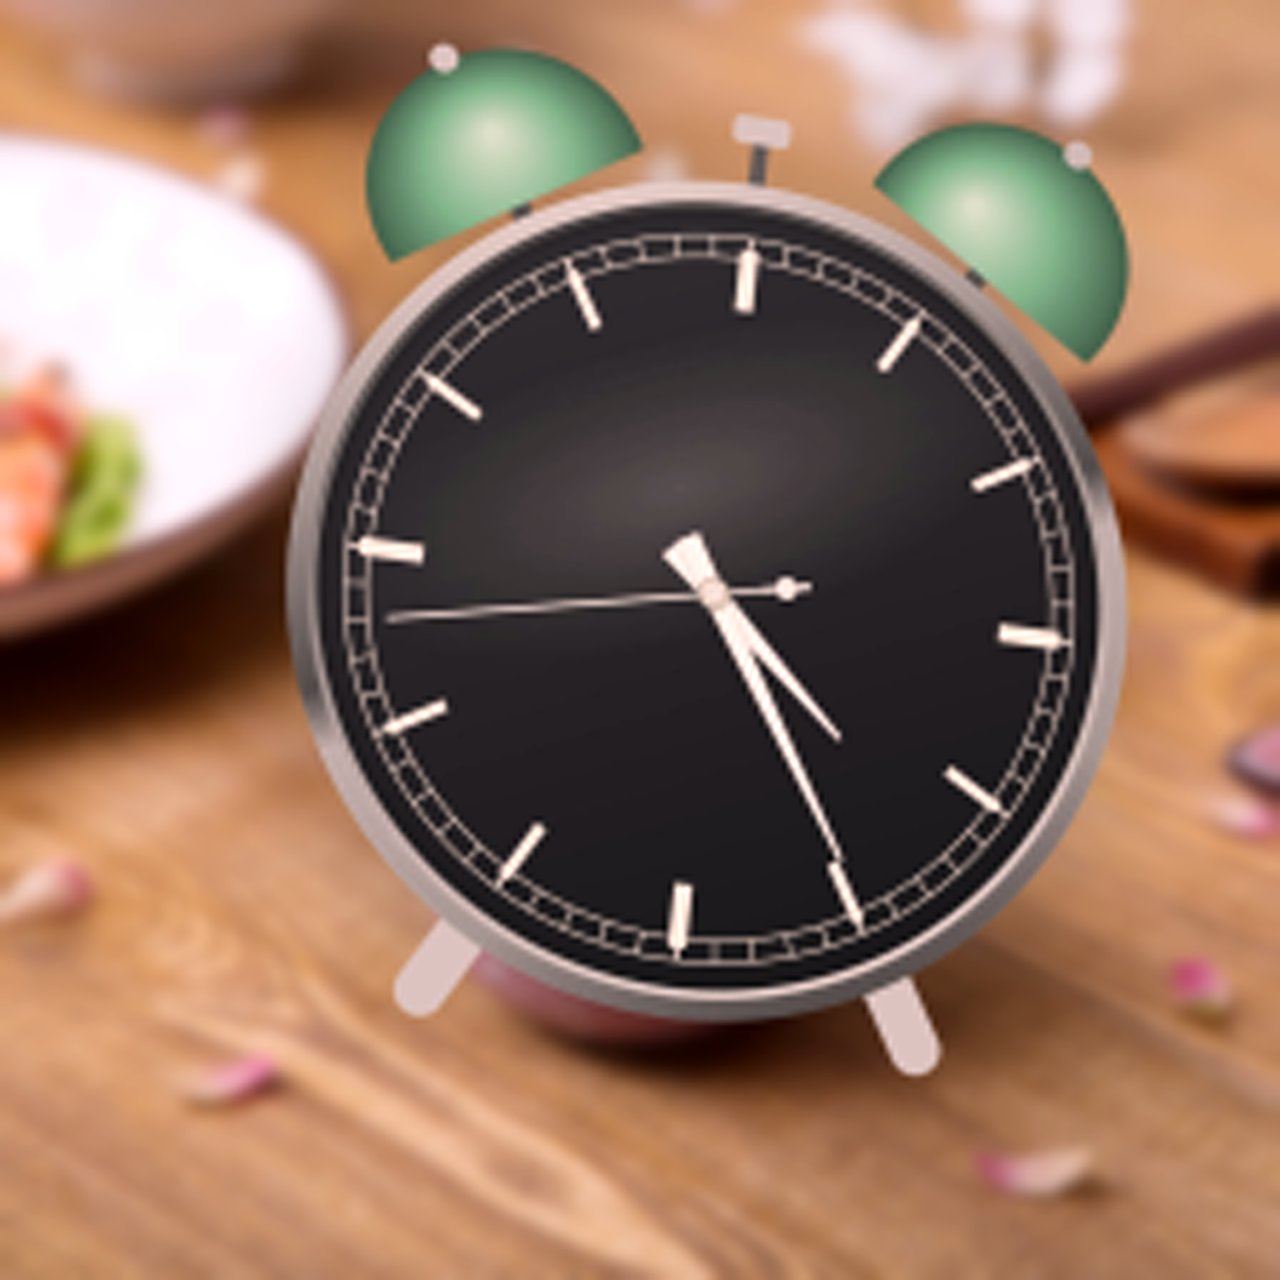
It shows 4,24,43
